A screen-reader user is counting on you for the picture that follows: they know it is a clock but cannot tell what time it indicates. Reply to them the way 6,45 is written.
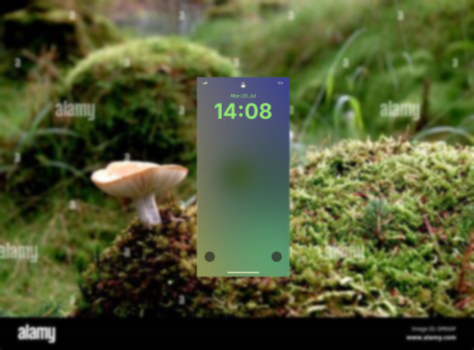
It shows 14,08
